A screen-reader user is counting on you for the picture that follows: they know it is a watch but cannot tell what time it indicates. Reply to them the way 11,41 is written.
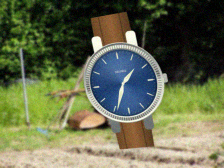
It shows 1,34
